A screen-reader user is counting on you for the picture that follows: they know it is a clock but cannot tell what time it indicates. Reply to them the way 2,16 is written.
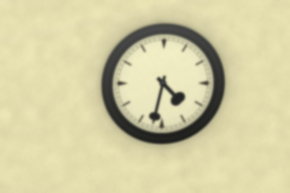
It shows 4,32
